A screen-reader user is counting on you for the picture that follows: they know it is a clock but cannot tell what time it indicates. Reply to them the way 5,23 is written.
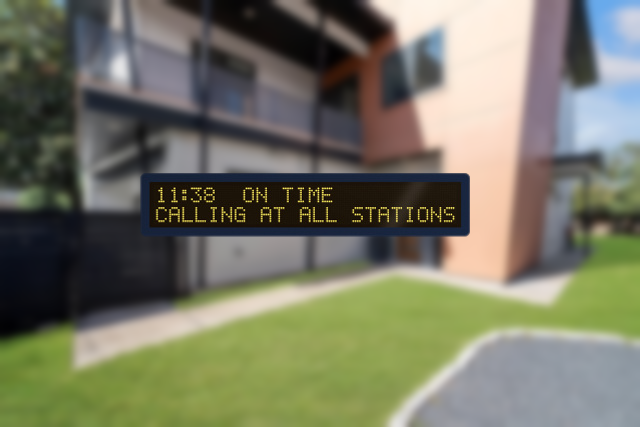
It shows 11,38
